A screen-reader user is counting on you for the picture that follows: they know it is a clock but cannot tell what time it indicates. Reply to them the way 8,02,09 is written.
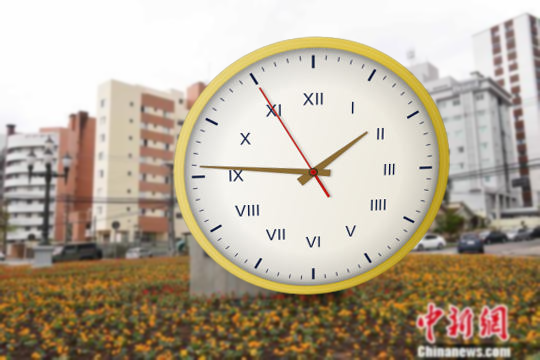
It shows 1,45,55
